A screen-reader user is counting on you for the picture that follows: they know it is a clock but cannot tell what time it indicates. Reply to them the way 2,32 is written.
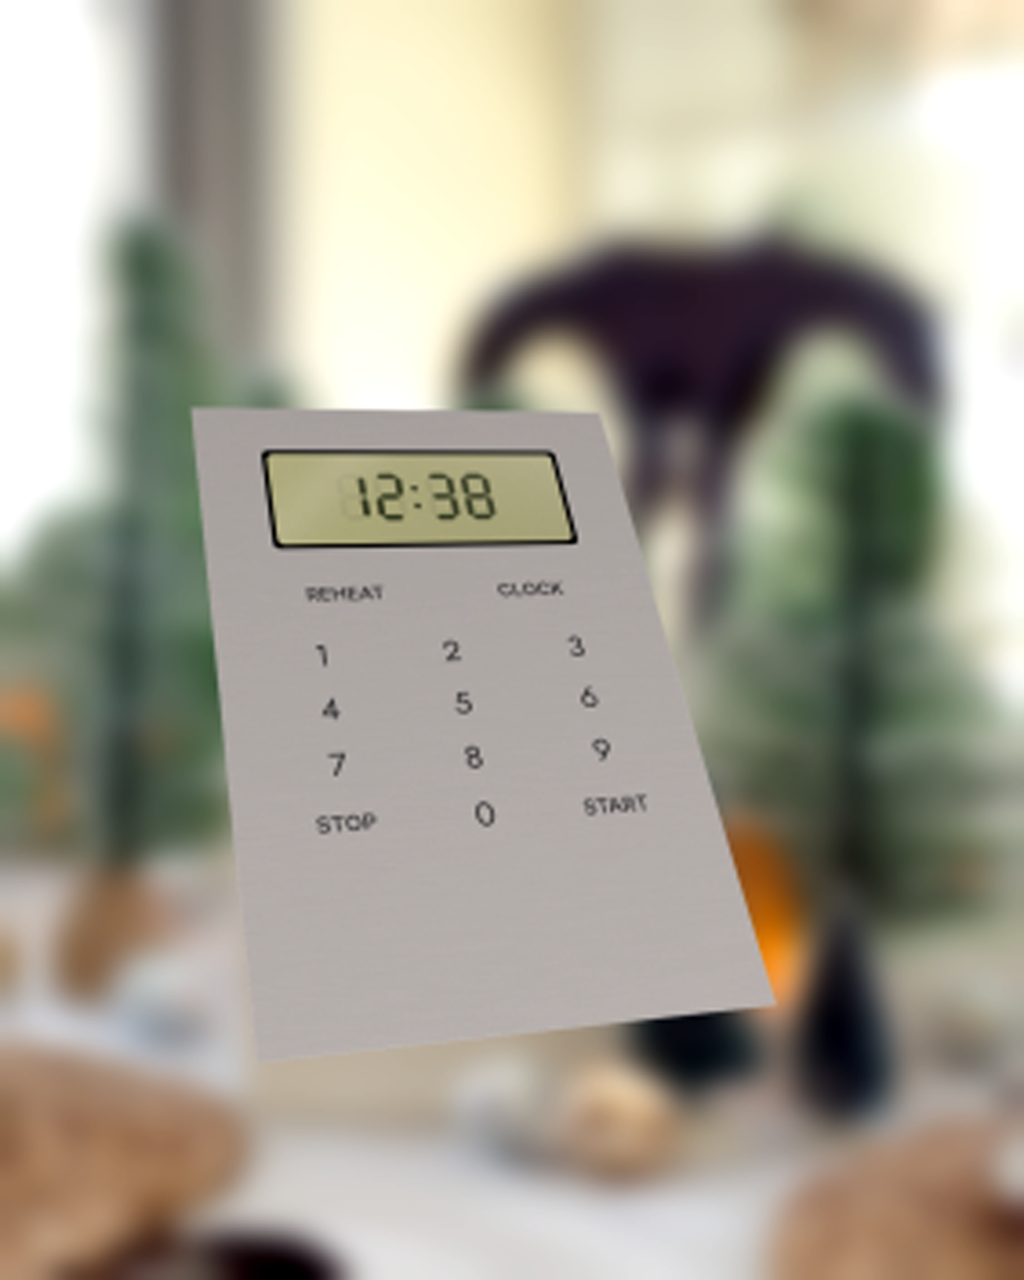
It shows 12,38
